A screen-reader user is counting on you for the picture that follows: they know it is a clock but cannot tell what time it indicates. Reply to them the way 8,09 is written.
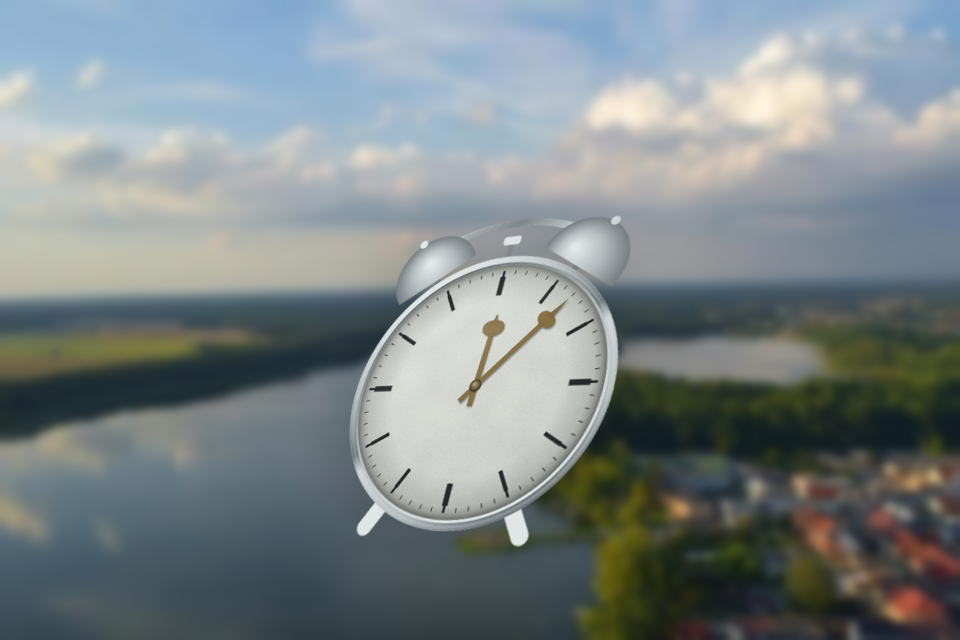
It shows 12,07
